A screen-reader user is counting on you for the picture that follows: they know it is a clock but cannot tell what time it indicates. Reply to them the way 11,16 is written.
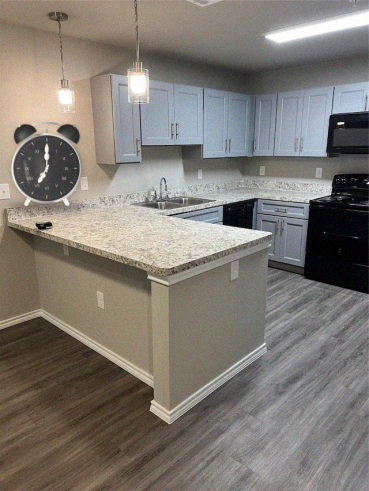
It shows 7,00
